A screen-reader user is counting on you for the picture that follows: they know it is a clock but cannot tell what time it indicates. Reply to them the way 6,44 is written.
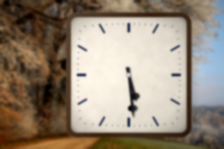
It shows 5,29
